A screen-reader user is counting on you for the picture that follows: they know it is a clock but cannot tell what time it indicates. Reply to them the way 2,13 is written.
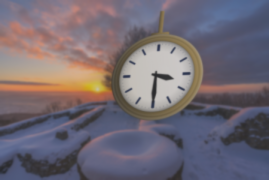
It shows 3,30
